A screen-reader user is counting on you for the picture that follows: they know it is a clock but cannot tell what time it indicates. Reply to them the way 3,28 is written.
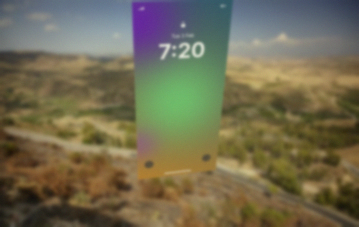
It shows 7,20
